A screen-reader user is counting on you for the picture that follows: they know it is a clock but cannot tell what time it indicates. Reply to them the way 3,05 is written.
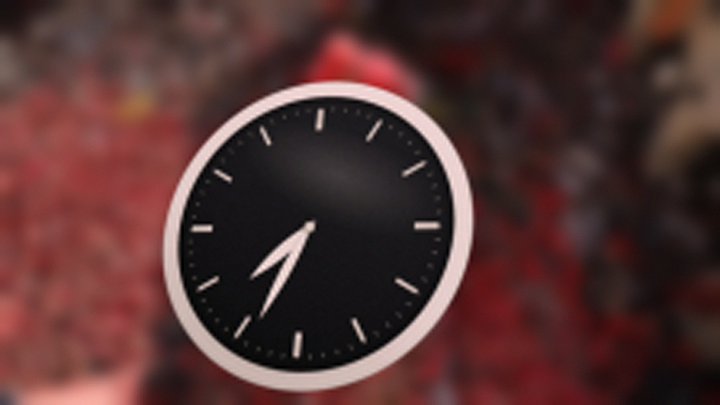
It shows 7,34
